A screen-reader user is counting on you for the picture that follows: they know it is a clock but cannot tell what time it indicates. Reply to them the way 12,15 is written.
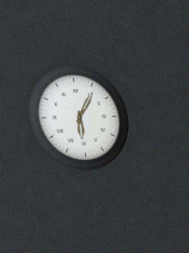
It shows 6,06
